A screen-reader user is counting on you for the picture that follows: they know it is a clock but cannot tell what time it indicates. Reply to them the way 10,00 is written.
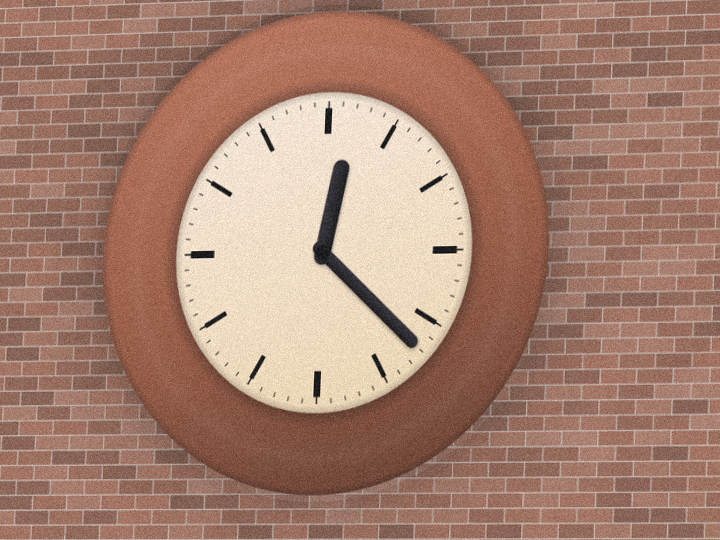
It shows 12,22
